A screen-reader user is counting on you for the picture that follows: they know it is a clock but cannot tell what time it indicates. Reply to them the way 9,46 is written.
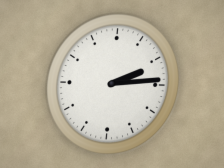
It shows 2,14
